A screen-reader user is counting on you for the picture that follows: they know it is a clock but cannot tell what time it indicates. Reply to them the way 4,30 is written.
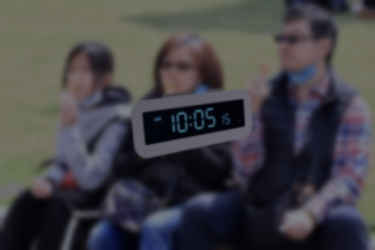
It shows 10,05
